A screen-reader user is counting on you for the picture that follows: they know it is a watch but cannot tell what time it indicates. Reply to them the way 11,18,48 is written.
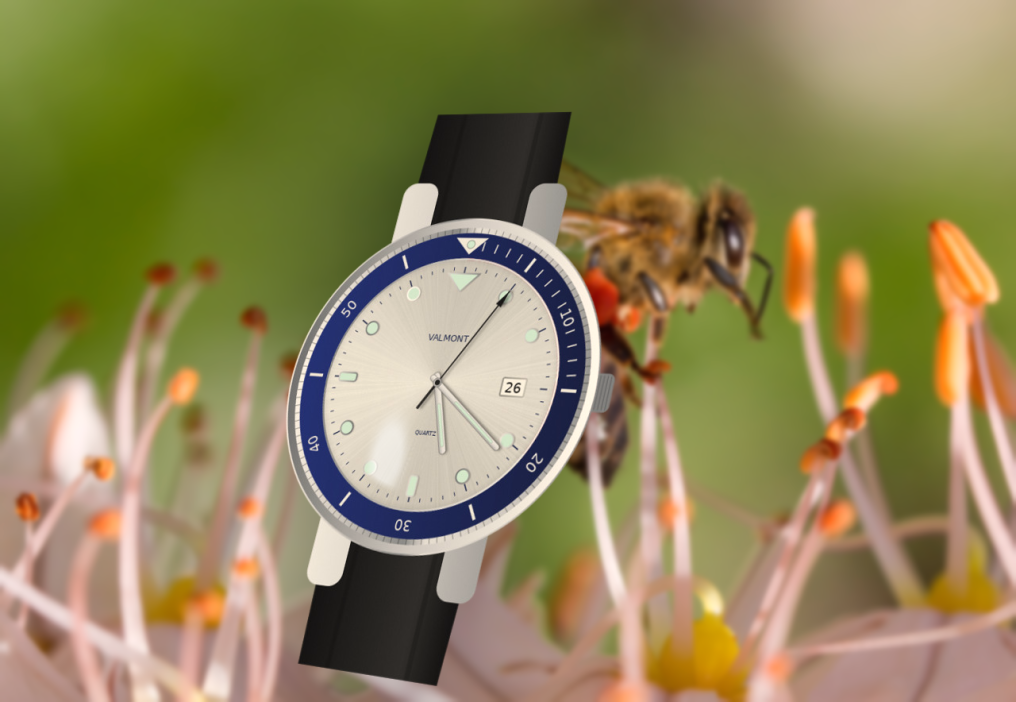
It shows 5,21,05
